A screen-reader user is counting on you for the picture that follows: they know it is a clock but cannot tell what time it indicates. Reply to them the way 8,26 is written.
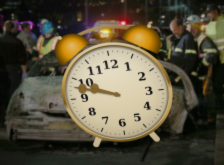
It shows 9,48
